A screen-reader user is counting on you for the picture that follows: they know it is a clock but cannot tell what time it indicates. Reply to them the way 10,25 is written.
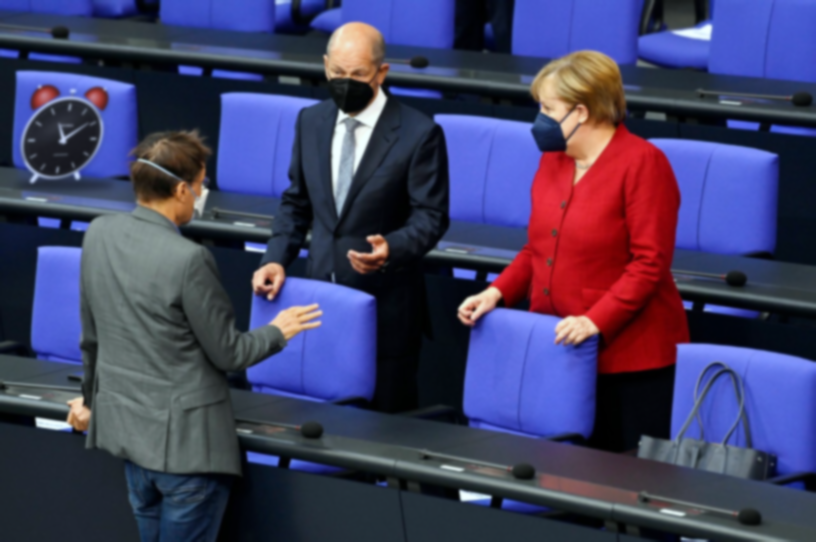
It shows 11,09
